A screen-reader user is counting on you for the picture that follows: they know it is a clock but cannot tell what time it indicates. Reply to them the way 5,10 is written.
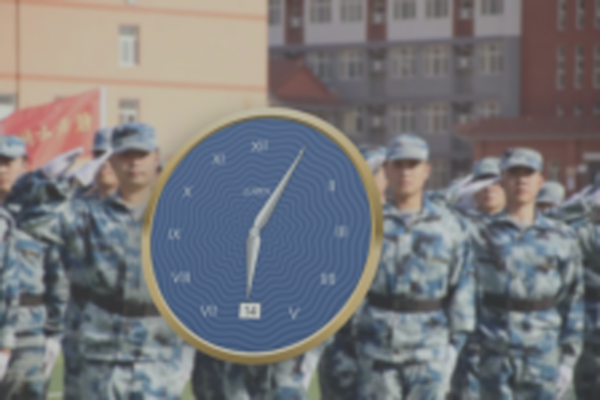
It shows 6,05
